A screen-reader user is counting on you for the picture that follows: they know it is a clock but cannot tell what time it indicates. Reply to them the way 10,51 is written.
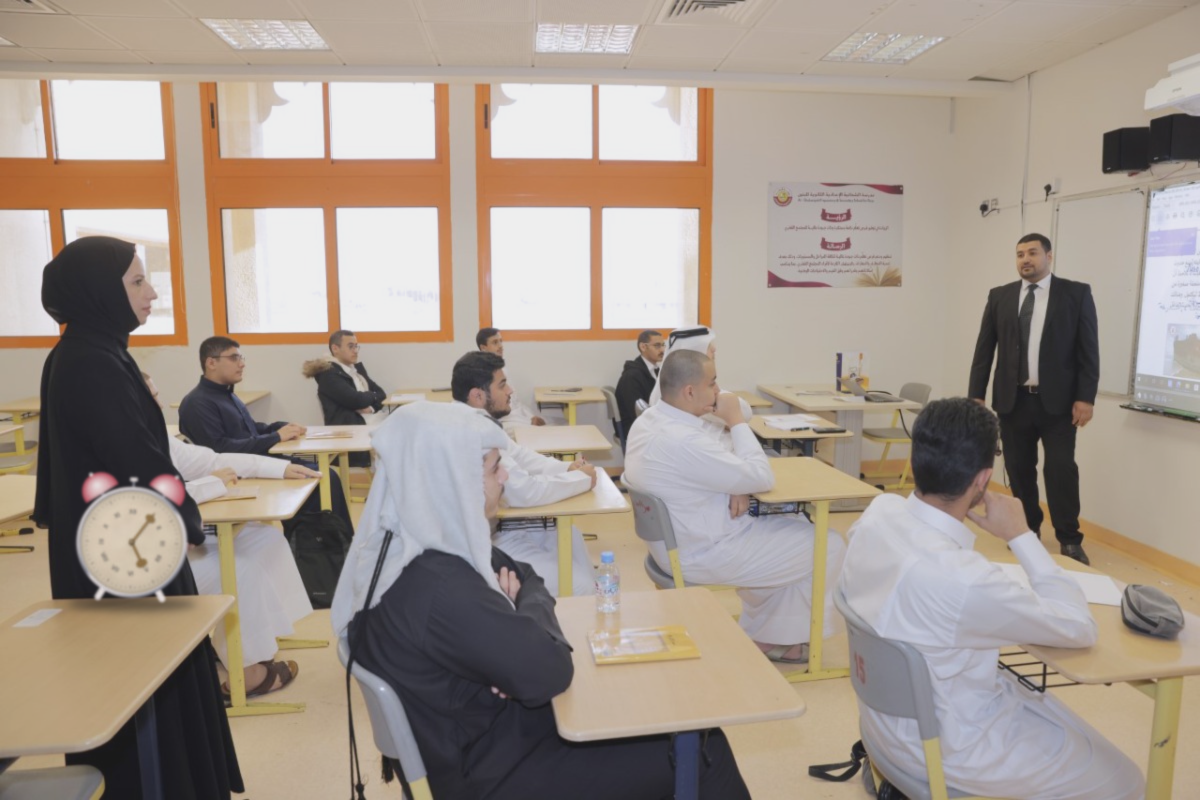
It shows 5,06
